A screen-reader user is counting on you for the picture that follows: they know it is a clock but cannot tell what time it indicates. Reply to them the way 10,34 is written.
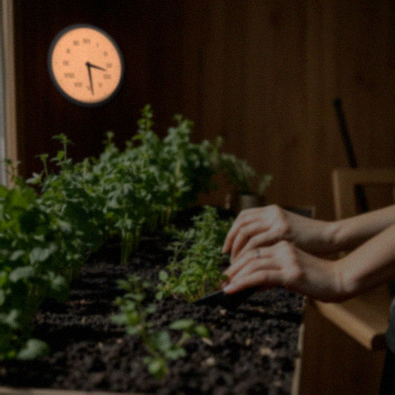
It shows 3,29
